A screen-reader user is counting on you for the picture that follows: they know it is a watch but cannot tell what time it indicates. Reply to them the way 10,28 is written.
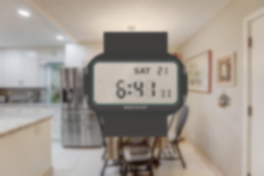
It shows 6,41
